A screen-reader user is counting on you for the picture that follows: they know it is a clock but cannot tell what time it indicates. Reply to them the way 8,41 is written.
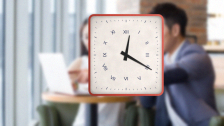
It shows 12,20
